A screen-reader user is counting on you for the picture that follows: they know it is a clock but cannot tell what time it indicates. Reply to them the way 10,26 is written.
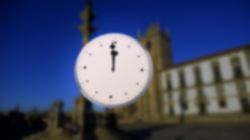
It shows 11,59
